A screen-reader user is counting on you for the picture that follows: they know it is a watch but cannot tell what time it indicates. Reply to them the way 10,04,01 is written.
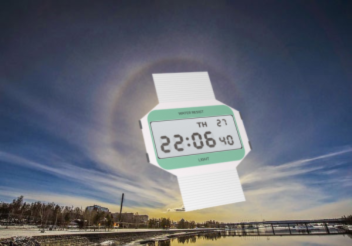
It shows 22,06,40
